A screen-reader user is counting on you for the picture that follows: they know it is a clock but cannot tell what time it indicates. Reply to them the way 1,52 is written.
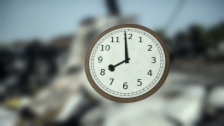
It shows 7,59
